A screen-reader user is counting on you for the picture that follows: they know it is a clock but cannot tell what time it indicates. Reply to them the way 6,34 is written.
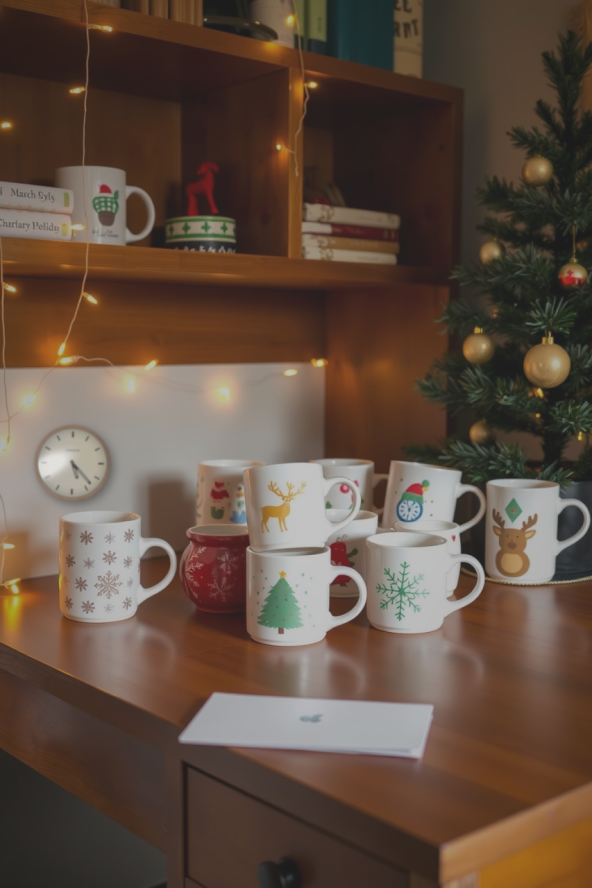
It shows 5,23
